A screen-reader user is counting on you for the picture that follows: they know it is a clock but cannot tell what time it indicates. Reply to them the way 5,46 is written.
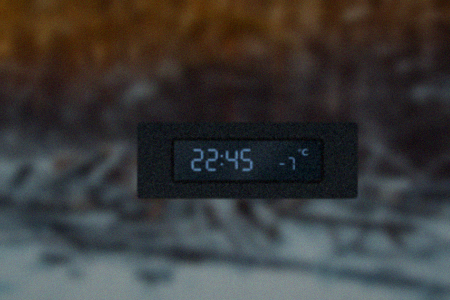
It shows 22,45
